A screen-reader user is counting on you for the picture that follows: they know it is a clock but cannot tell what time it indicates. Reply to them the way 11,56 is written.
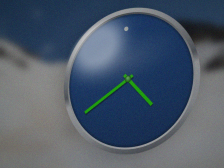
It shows 4,40
